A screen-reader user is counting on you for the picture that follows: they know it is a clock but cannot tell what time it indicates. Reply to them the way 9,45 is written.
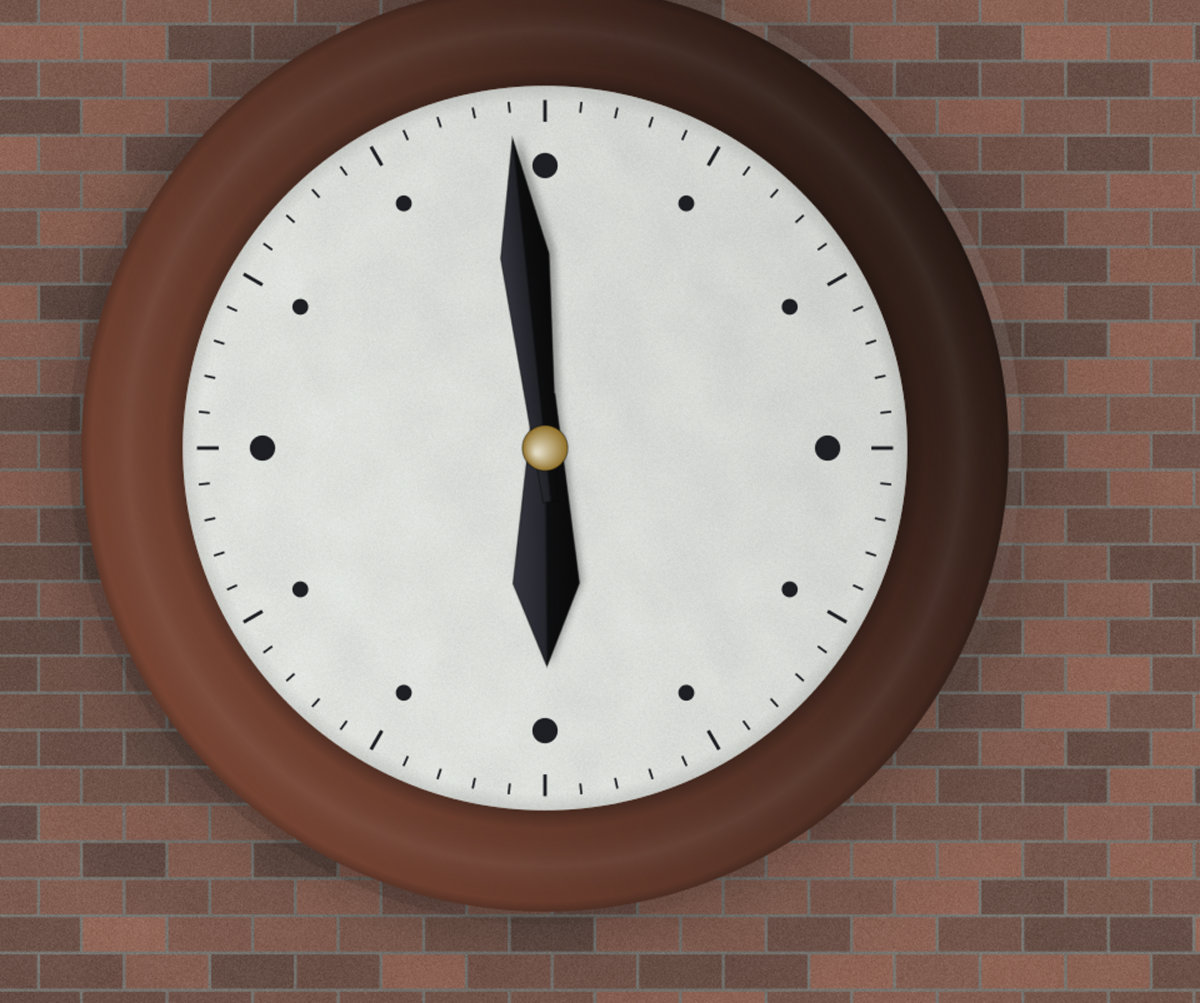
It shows 5,59
